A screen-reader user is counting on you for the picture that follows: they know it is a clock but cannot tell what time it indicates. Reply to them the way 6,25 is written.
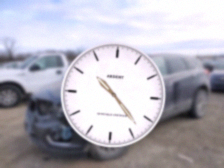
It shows 10,23
